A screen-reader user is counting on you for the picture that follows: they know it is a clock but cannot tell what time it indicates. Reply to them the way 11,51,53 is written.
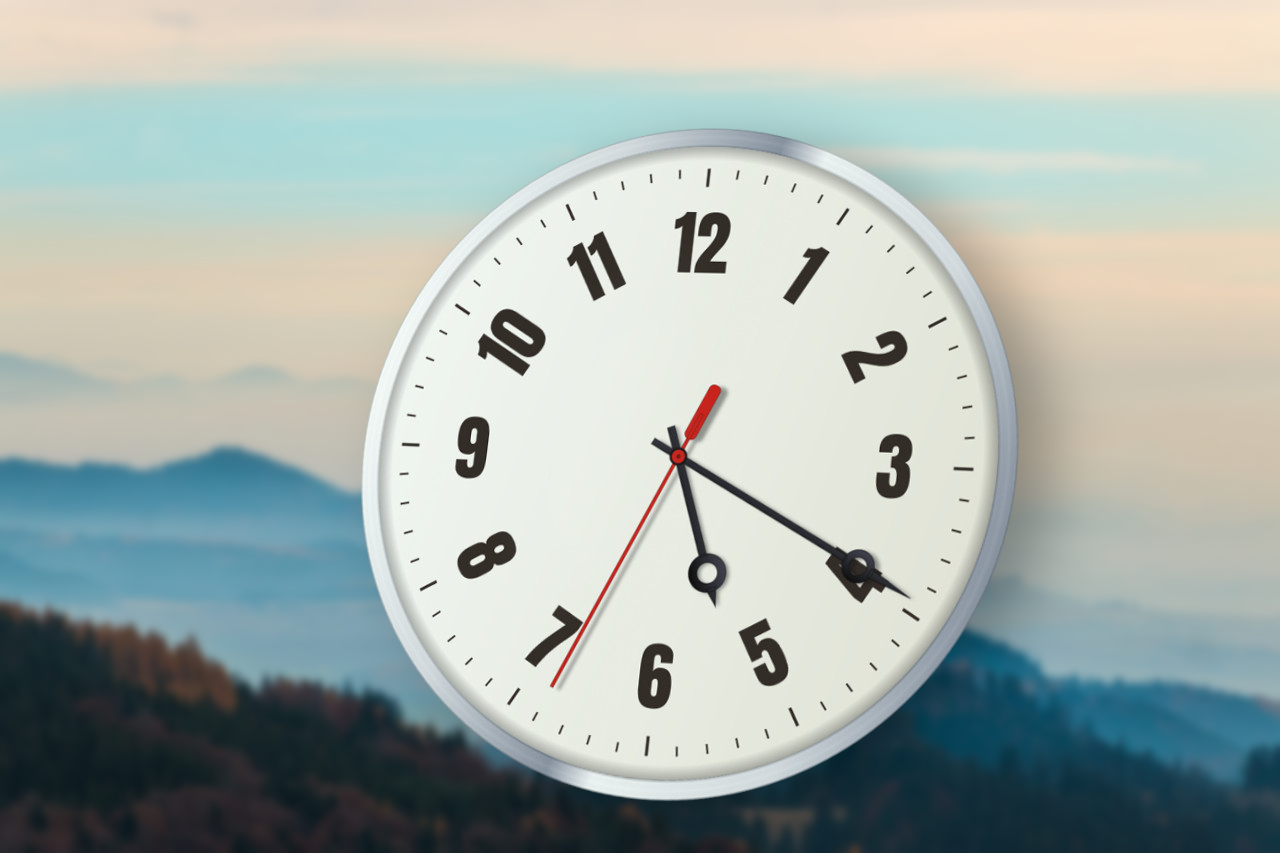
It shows 5,19,34
